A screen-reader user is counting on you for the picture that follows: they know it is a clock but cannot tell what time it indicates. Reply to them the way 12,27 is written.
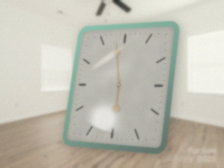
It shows 5,58
